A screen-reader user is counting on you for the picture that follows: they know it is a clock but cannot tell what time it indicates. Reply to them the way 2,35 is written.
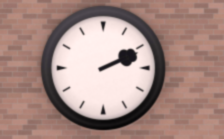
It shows 2,11
